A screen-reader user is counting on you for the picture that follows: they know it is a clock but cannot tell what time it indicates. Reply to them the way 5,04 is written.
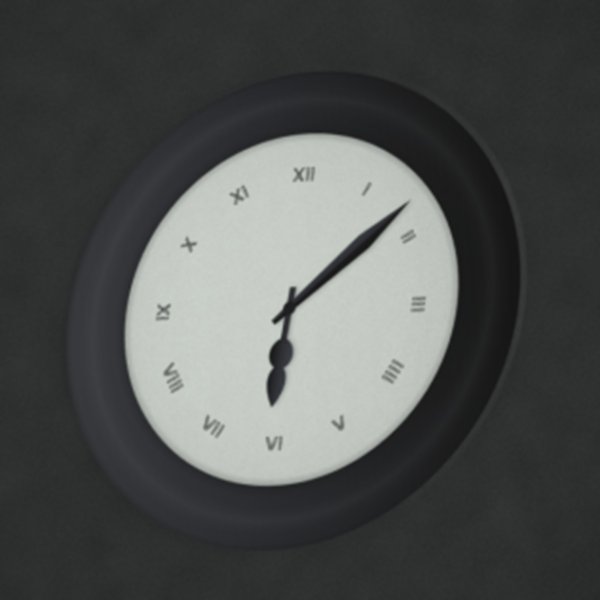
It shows 6,08
